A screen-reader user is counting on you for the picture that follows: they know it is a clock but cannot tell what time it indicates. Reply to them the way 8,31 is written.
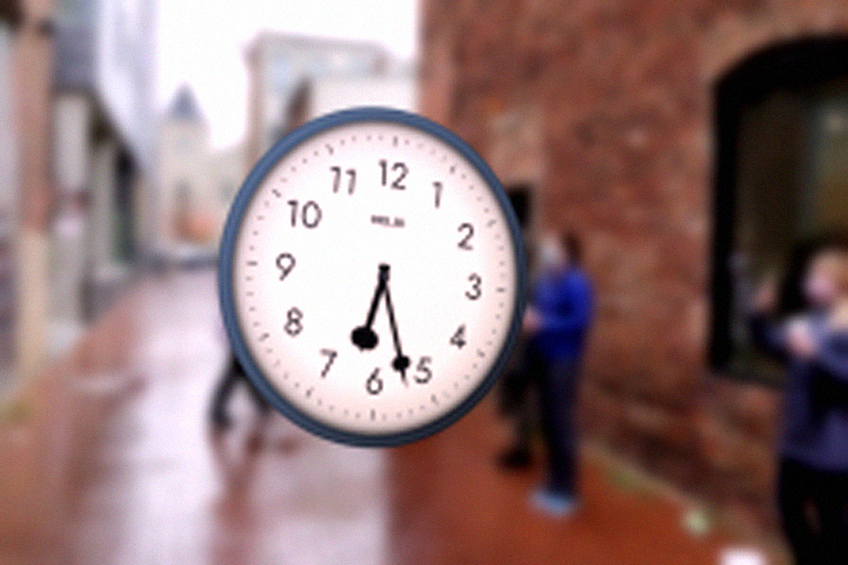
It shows 6,27
